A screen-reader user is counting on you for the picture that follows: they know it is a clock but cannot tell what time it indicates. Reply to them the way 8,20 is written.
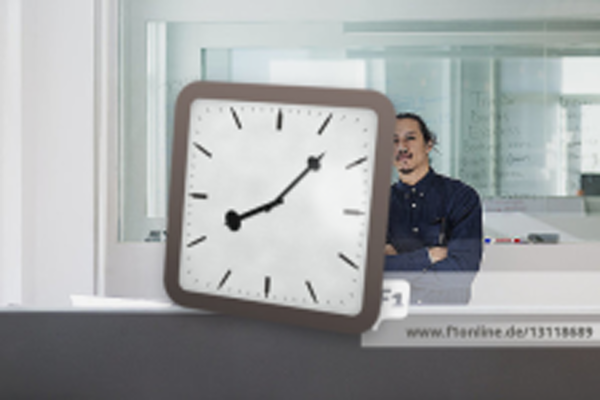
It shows 8,07
